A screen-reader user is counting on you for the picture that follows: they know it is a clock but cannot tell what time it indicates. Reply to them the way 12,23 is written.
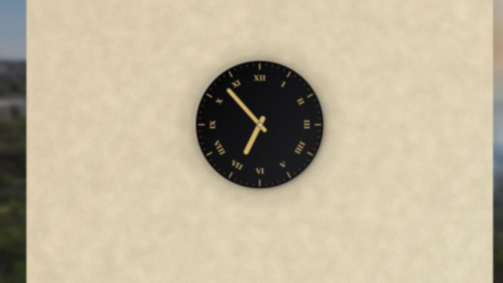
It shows 6,53
